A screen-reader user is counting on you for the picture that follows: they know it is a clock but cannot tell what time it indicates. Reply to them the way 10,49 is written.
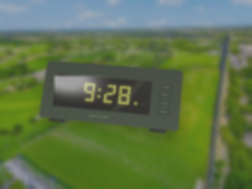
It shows 9,28
